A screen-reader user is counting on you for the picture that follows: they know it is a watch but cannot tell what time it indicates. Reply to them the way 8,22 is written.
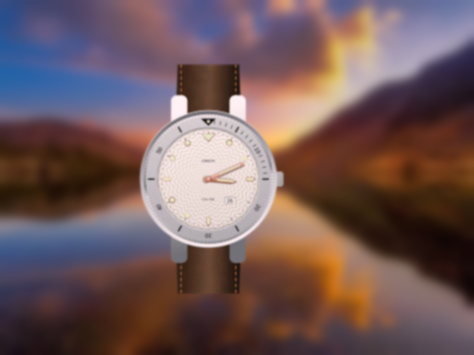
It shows 3,11
